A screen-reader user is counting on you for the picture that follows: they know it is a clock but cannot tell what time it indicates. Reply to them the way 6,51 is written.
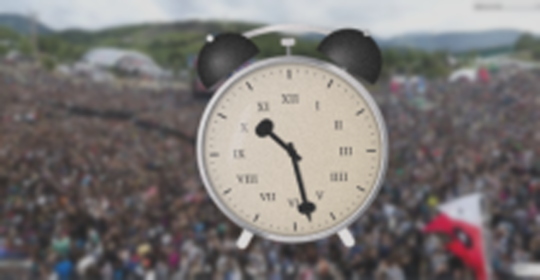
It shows 10,28
